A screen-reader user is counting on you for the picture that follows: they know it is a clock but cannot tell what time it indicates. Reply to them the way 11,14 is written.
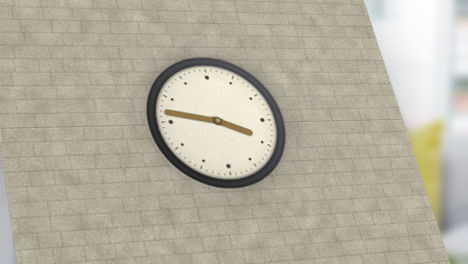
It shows 3,47
